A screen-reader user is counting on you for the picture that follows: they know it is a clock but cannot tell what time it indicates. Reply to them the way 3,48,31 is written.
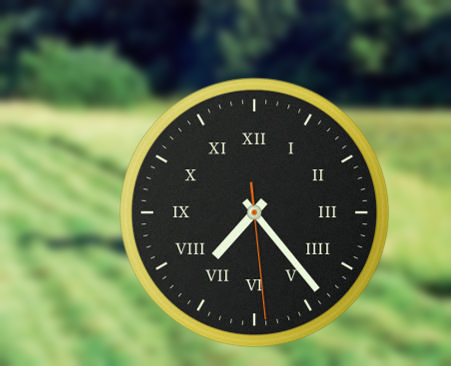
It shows 7,23,29
